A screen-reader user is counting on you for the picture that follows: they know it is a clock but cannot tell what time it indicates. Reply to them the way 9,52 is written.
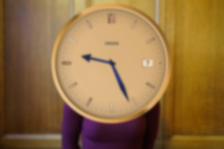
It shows 9,26
